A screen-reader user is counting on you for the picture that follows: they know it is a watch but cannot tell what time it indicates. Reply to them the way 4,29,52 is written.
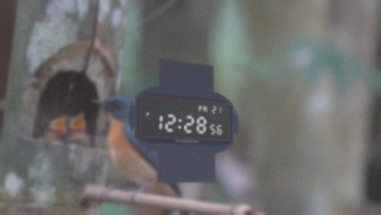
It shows 12,28,56
